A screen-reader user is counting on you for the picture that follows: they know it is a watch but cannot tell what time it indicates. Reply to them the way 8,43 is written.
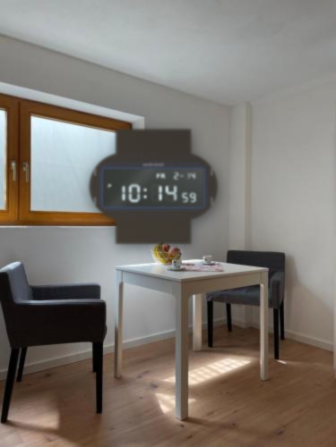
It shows 10,14
